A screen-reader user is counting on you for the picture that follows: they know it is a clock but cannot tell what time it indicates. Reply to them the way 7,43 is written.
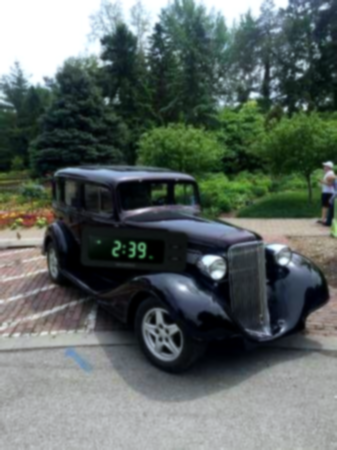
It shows 2,39
